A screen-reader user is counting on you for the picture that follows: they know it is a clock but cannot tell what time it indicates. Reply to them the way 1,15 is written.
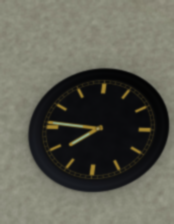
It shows 7,46
